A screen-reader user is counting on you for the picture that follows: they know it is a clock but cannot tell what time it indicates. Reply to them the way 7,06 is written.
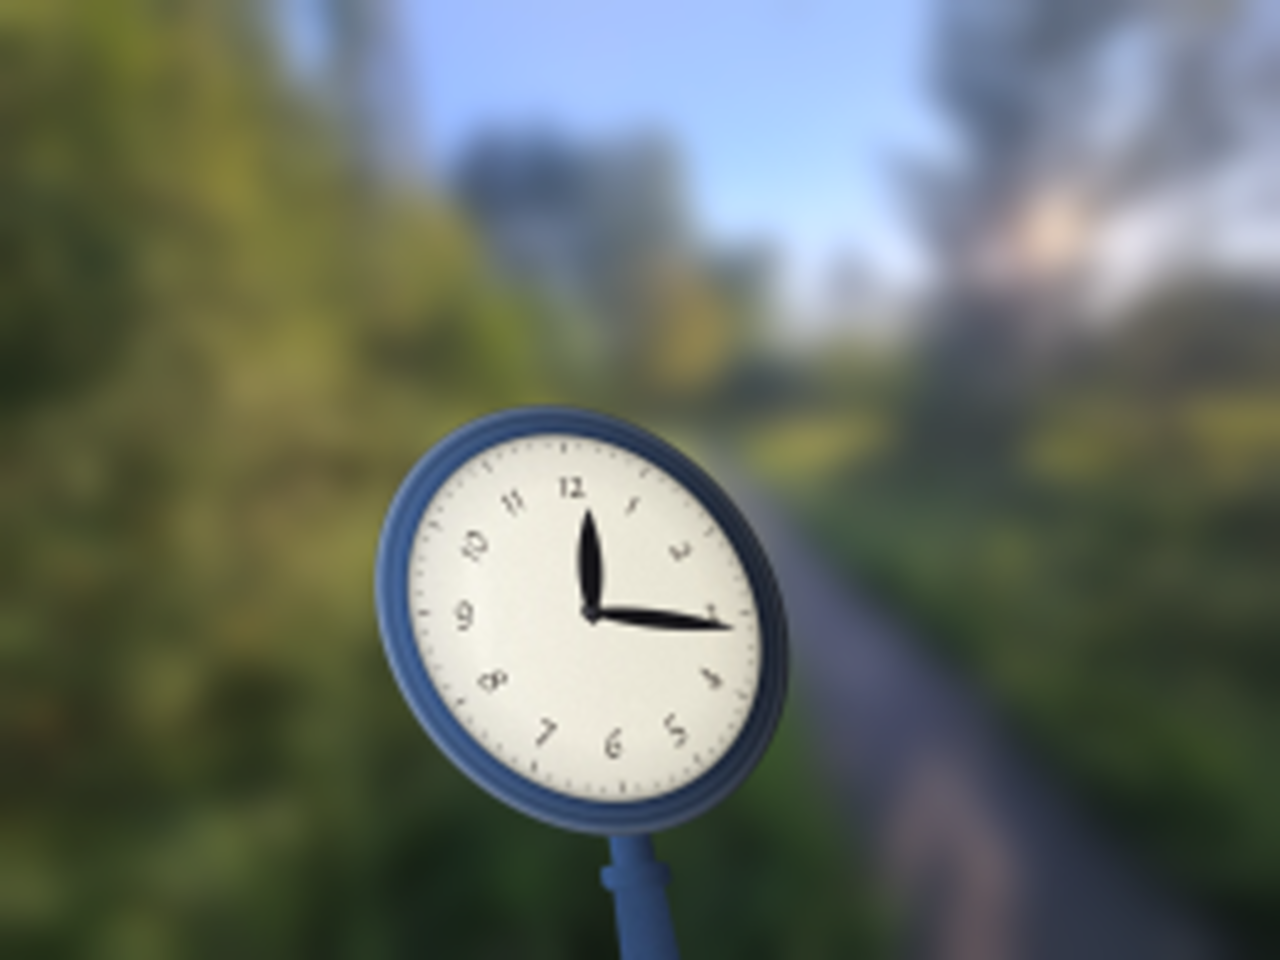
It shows 12,16
